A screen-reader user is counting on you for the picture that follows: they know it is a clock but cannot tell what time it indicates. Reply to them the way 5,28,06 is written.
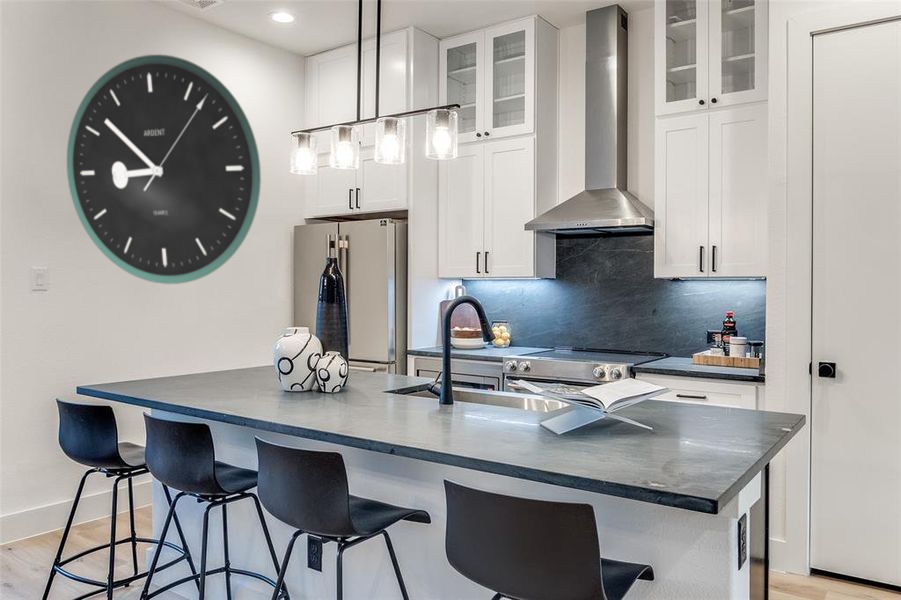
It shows 8,52,07
